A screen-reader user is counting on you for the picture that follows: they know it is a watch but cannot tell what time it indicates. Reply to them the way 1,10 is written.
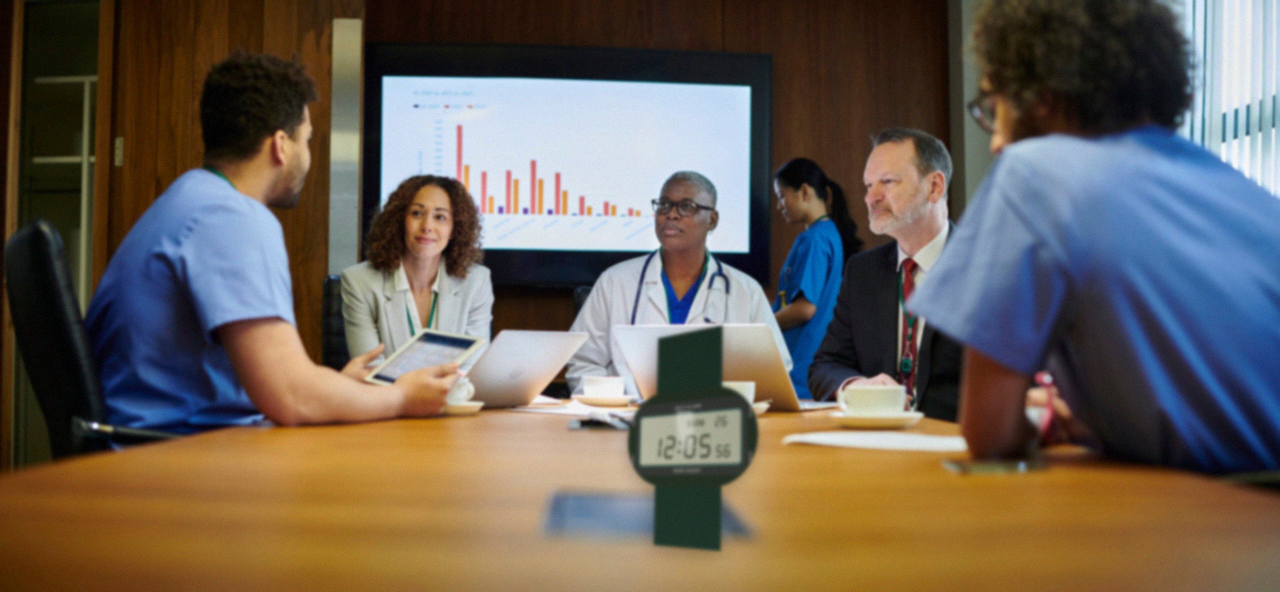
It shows 12,05
